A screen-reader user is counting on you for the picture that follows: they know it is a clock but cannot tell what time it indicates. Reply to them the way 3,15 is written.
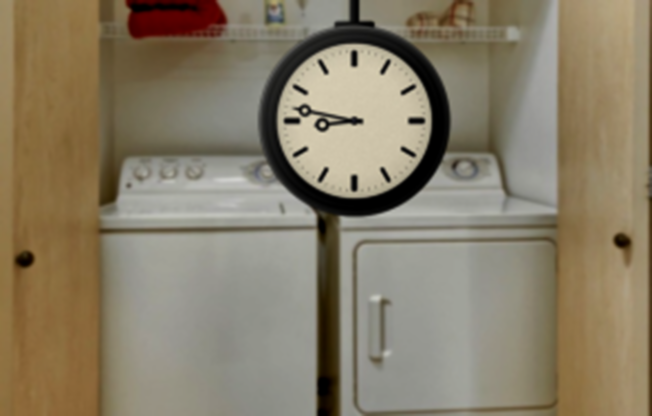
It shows 8,47
